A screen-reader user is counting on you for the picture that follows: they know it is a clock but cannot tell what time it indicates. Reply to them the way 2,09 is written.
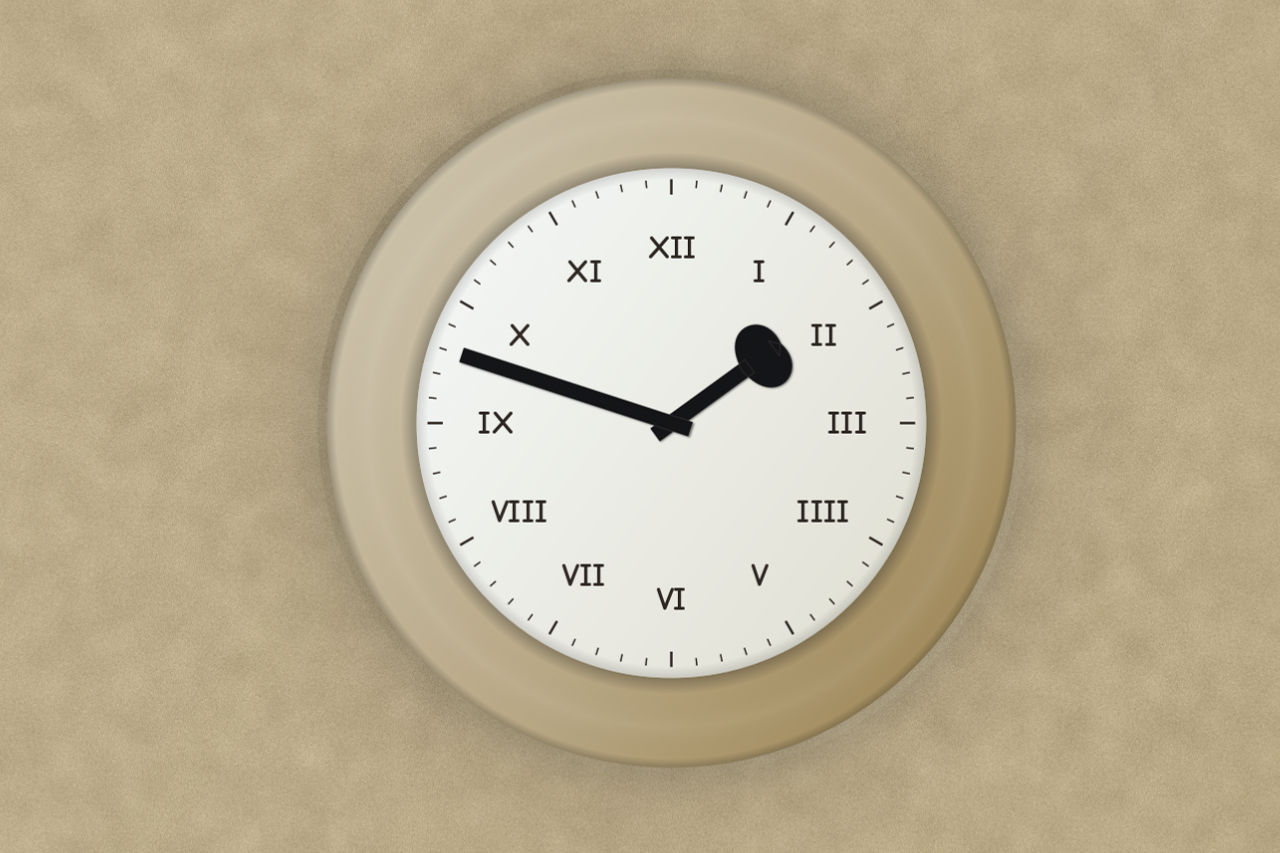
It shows 1,48
